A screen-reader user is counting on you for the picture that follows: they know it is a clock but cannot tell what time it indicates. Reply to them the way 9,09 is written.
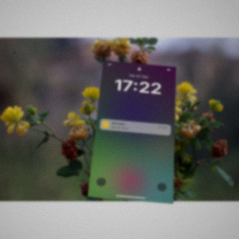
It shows 17,22
